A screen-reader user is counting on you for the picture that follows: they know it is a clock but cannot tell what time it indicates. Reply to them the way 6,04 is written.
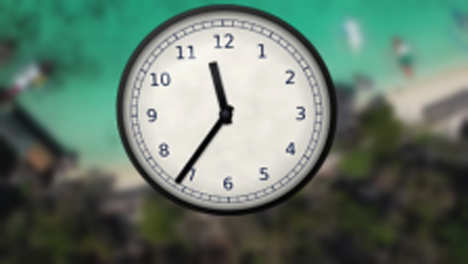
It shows 11,36
